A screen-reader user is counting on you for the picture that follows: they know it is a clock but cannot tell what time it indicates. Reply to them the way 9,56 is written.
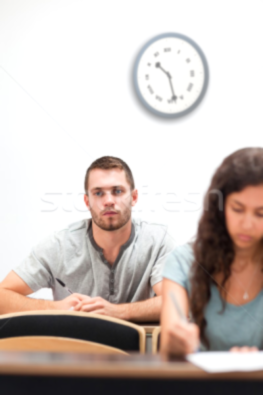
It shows 10,28
